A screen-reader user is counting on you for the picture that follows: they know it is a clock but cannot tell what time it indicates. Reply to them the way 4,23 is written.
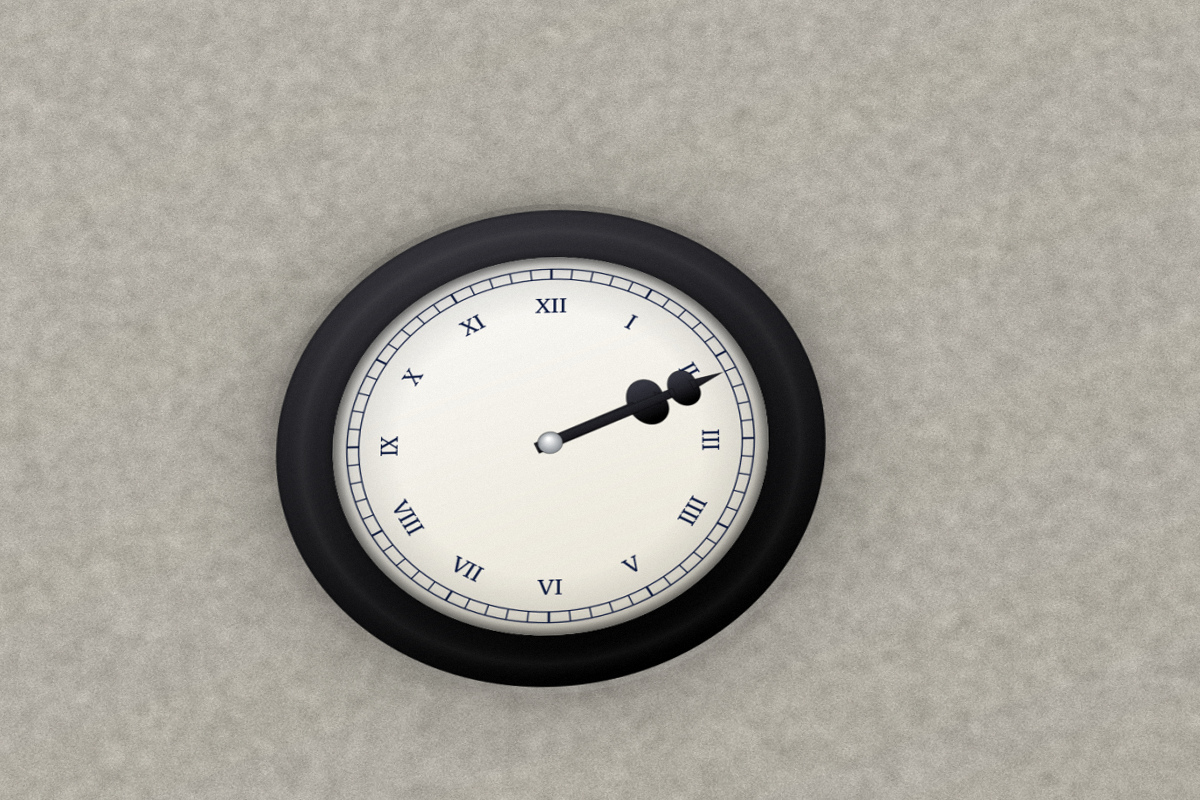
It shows 2,11
